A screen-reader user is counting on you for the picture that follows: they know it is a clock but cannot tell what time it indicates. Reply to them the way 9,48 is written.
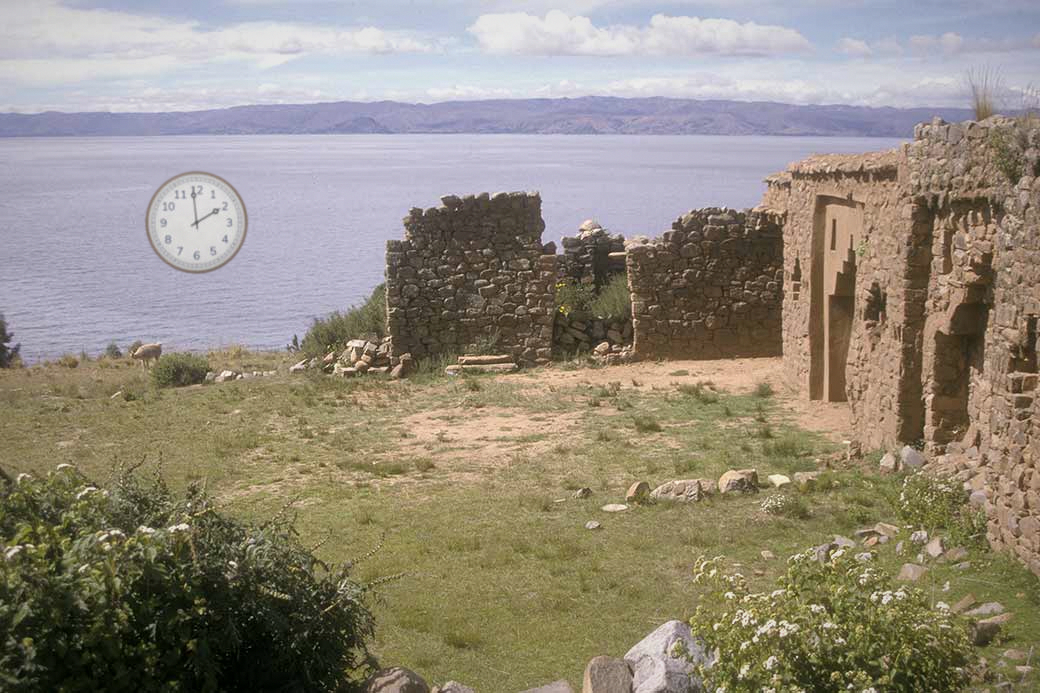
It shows 1,59
